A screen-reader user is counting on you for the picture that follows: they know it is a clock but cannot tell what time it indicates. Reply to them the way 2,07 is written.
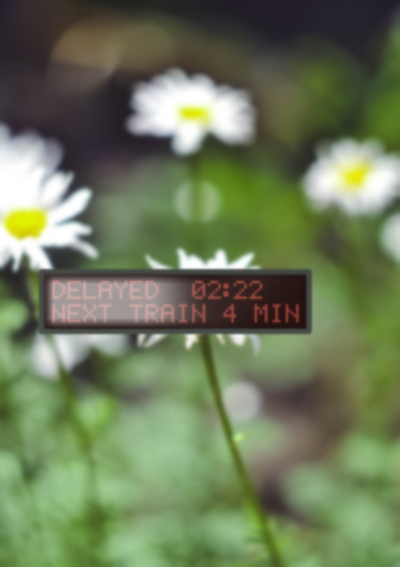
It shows 2,22
